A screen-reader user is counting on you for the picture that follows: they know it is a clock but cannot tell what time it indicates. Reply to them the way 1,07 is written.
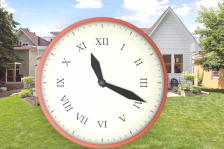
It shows 11,19
